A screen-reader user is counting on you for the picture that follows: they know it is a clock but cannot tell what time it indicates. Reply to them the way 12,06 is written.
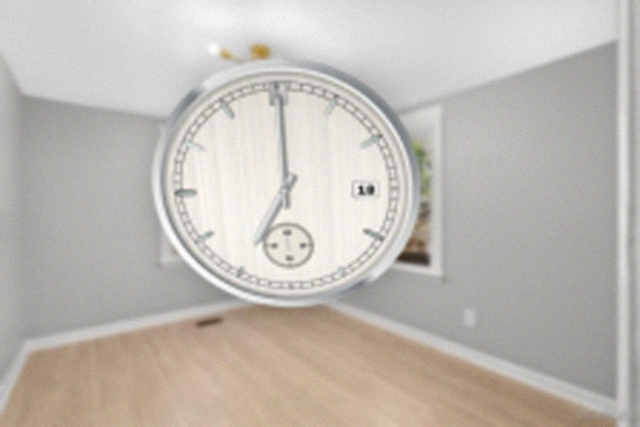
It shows 7,00
